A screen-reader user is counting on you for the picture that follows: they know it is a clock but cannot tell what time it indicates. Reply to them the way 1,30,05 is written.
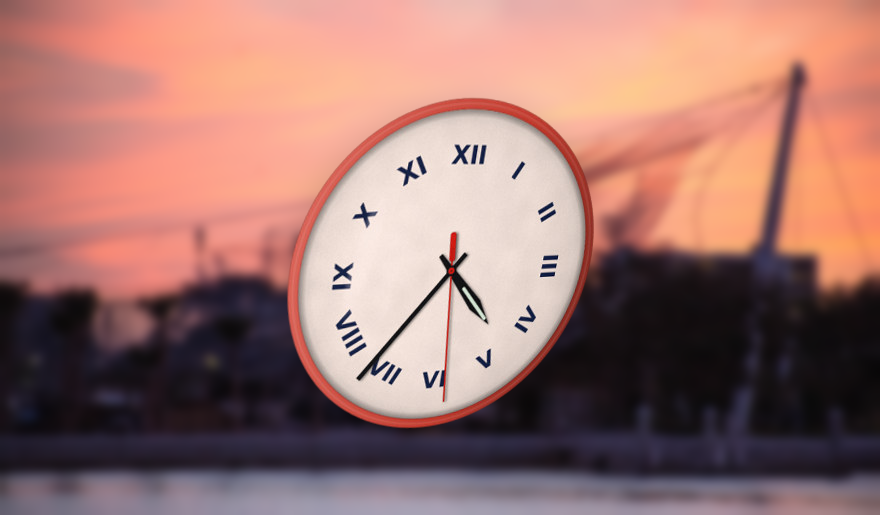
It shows 4,36,29
